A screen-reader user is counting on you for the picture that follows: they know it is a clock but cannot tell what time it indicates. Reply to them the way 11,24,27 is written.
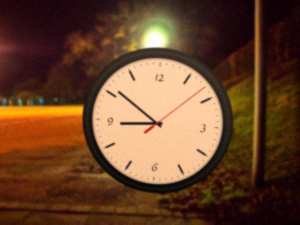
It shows 8,51,08
